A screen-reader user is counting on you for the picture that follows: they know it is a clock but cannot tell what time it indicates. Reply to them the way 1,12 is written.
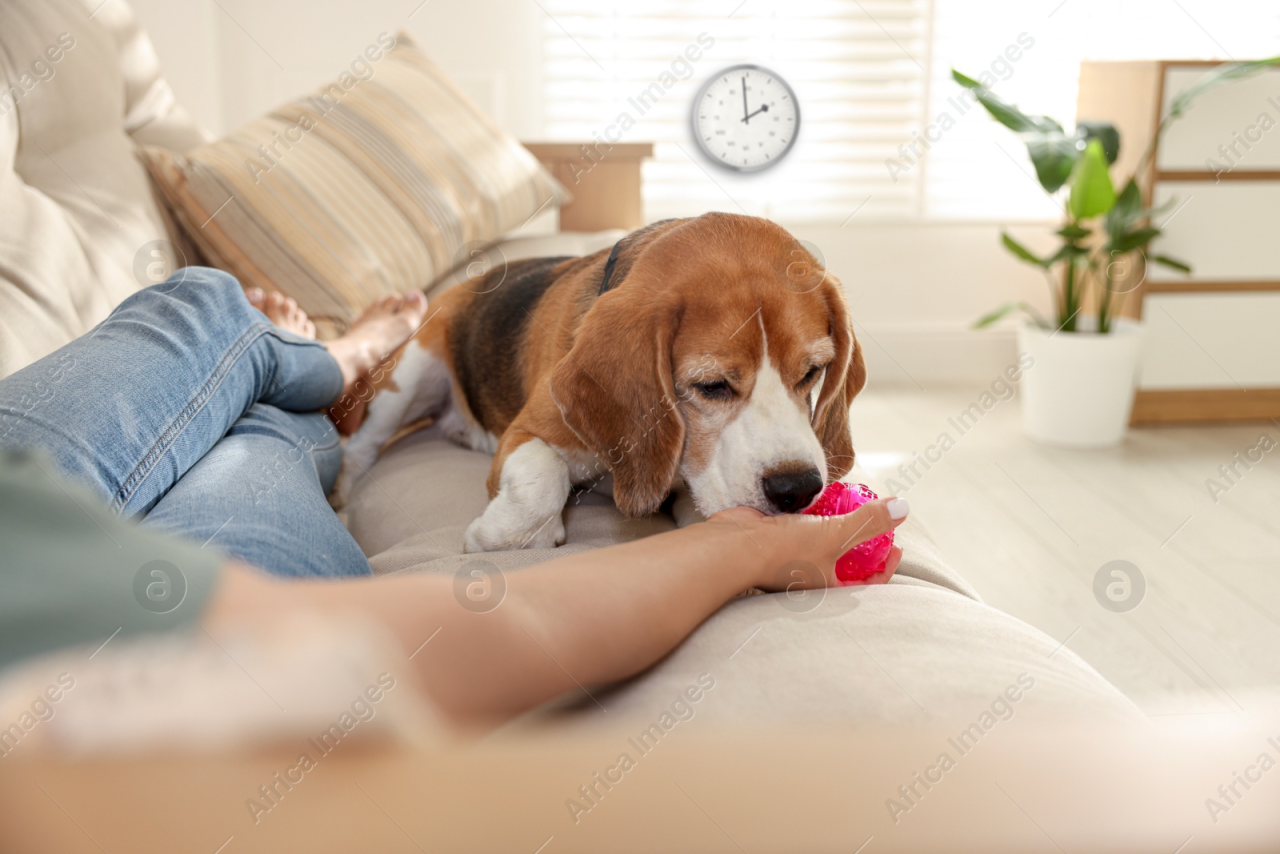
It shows 1,59
